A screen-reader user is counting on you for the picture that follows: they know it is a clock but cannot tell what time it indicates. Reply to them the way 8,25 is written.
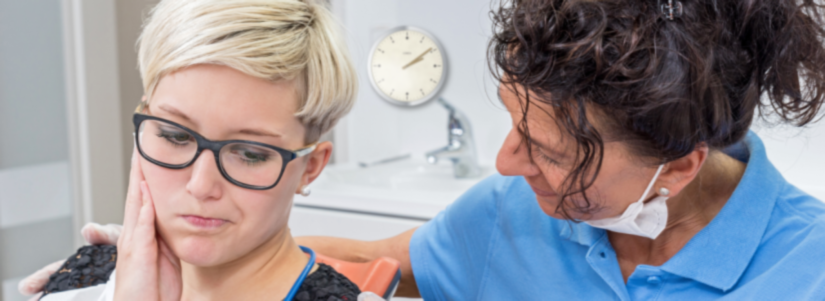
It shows 2,09
